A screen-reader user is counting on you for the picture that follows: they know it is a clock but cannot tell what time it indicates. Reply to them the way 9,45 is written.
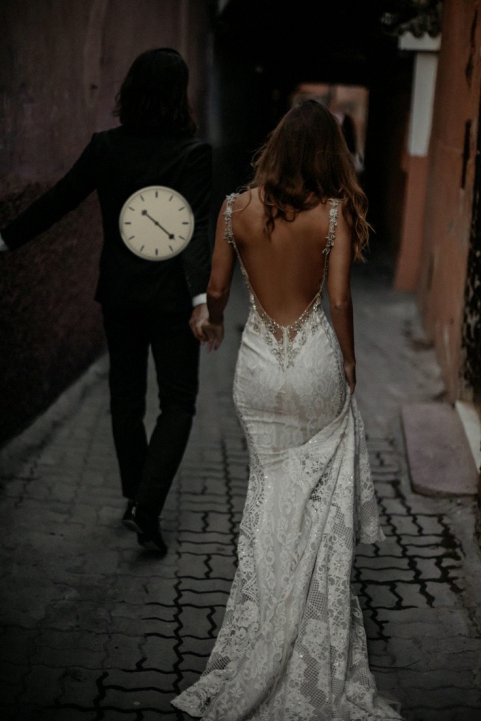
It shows 10,22
